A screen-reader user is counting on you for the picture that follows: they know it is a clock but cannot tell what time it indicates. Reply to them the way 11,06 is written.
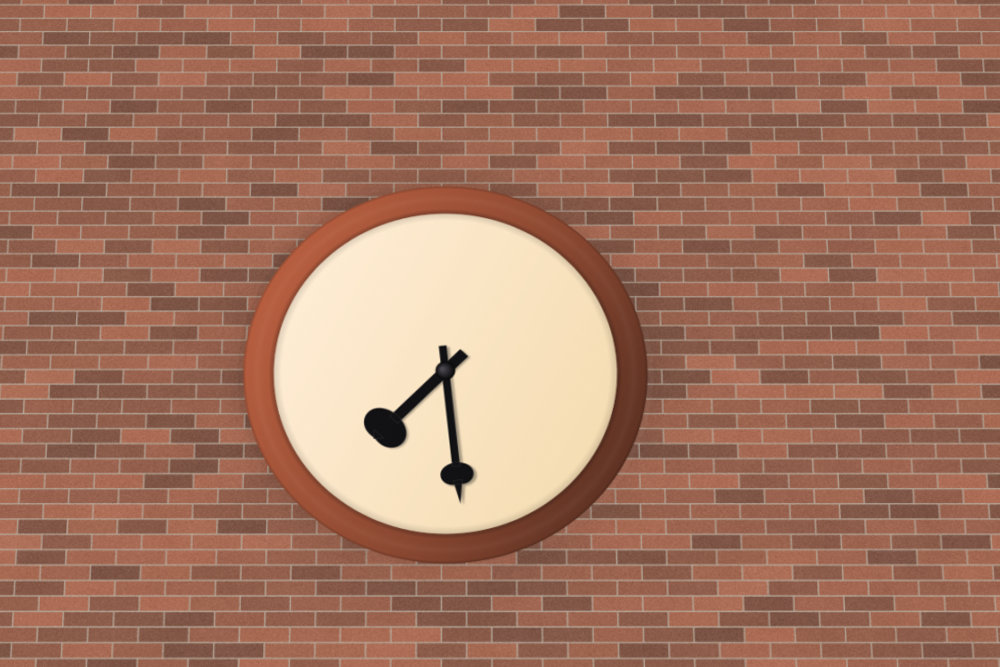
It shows 7,29
